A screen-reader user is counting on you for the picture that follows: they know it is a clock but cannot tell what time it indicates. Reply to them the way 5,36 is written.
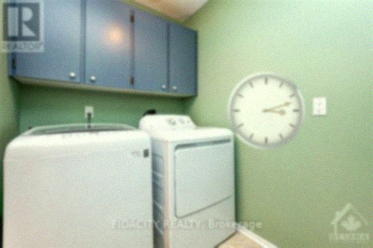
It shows 3,12
